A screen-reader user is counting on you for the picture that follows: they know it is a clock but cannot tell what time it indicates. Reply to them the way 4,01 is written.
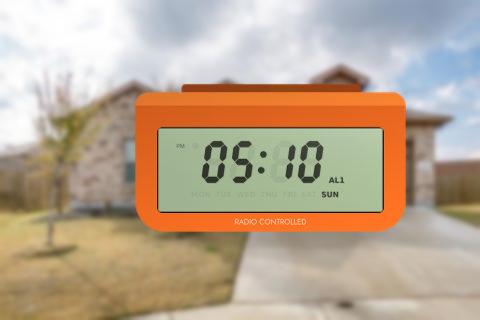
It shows 5,10
